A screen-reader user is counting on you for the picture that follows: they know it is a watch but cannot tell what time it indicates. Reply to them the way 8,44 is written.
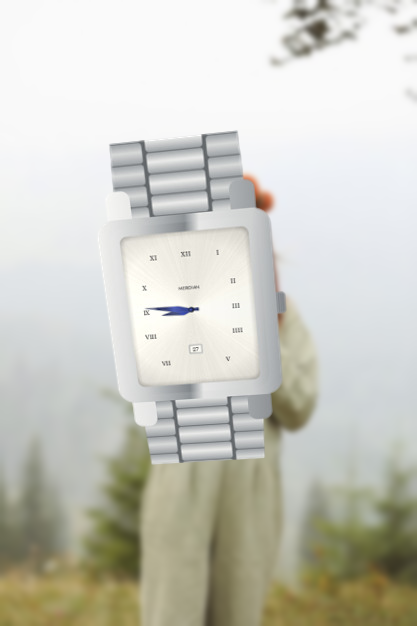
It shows 8,46
